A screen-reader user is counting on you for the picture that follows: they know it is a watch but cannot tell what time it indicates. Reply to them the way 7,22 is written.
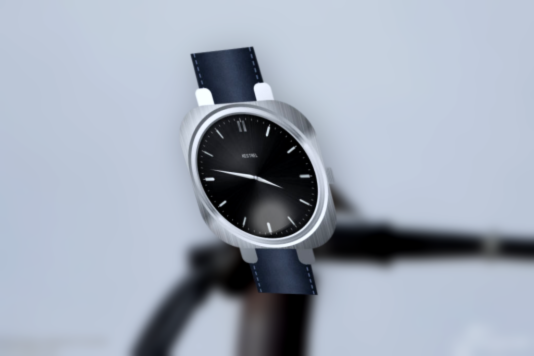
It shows 3,47
